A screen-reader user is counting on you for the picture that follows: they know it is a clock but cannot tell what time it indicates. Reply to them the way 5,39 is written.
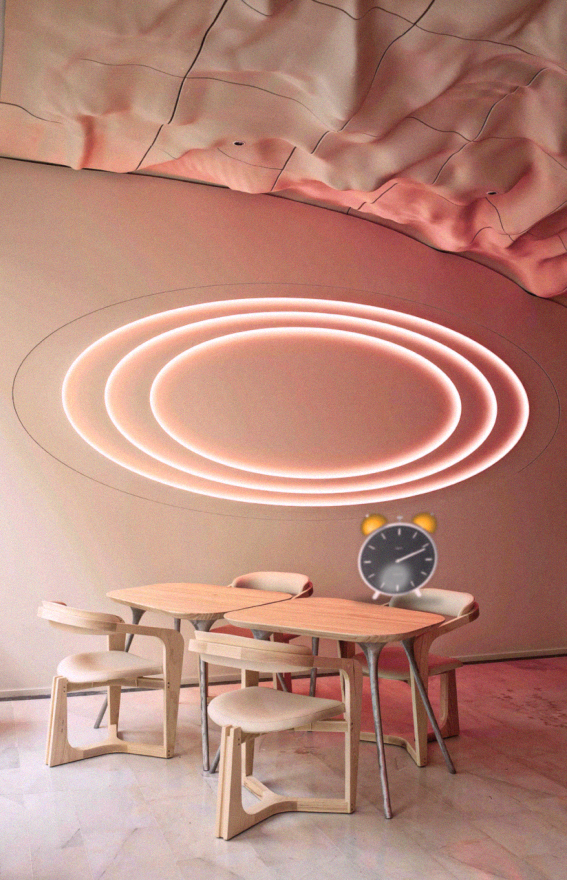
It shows 2,11
